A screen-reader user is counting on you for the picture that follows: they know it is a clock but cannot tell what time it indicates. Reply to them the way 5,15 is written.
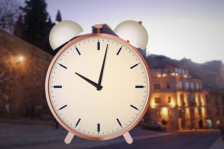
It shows 10,02
